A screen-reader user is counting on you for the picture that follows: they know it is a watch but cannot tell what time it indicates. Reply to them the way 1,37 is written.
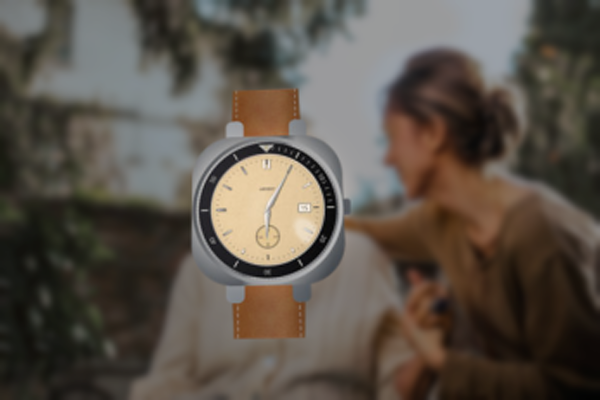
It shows 6,05
